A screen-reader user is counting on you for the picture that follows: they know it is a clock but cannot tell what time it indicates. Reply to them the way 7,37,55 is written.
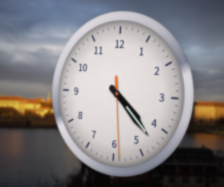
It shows 4,22,29
